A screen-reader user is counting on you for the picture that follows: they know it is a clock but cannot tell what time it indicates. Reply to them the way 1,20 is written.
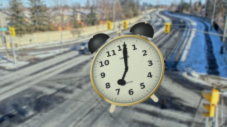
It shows 7,01
